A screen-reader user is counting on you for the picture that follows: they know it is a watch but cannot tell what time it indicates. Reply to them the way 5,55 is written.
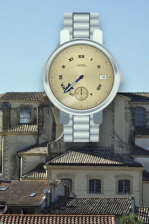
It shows 7,38
